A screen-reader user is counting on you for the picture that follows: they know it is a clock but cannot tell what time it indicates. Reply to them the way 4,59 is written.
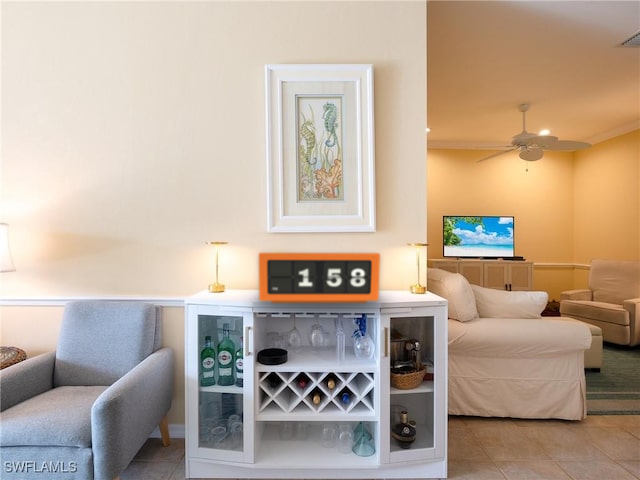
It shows 1,58
